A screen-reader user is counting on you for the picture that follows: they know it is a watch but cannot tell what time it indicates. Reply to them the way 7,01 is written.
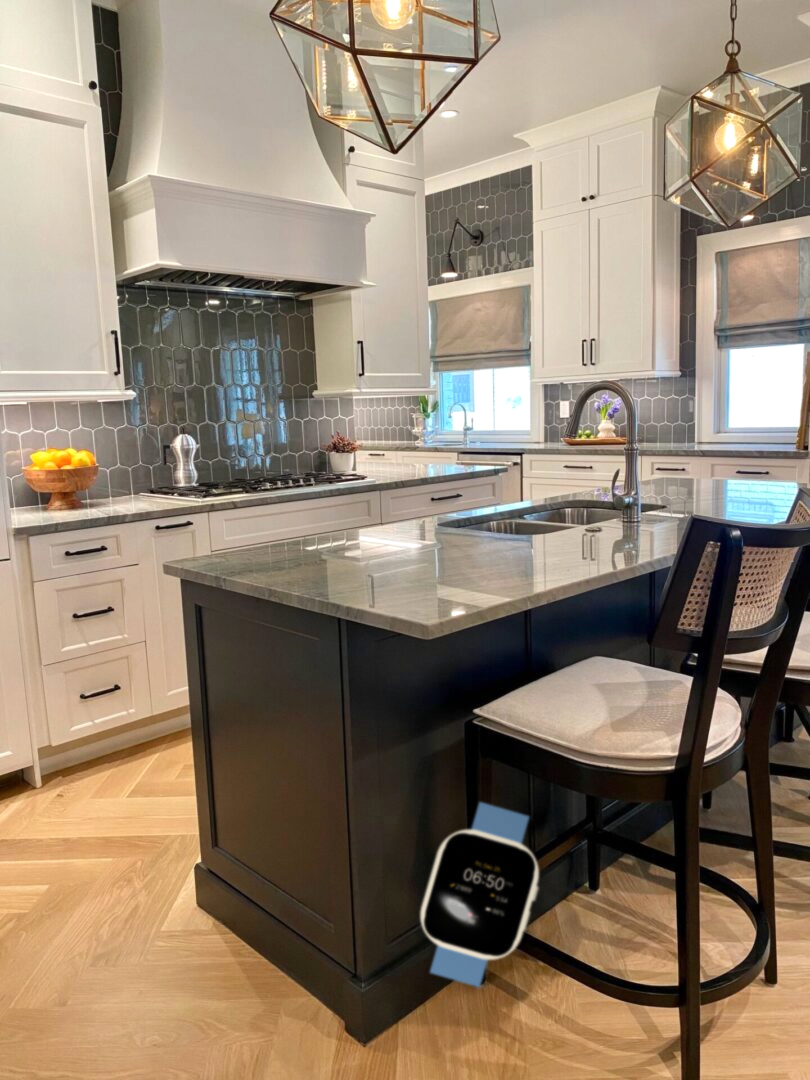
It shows 6,50
